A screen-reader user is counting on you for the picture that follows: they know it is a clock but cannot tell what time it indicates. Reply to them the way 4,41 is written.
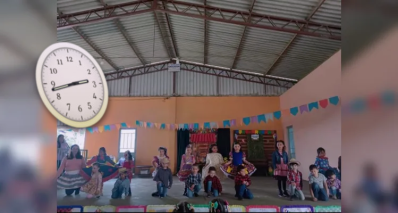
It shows 2,43
